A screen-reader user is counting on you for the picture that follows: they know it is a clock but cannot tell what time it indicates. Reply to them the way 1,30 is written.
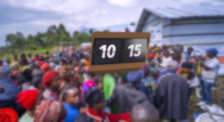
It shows 10,15
